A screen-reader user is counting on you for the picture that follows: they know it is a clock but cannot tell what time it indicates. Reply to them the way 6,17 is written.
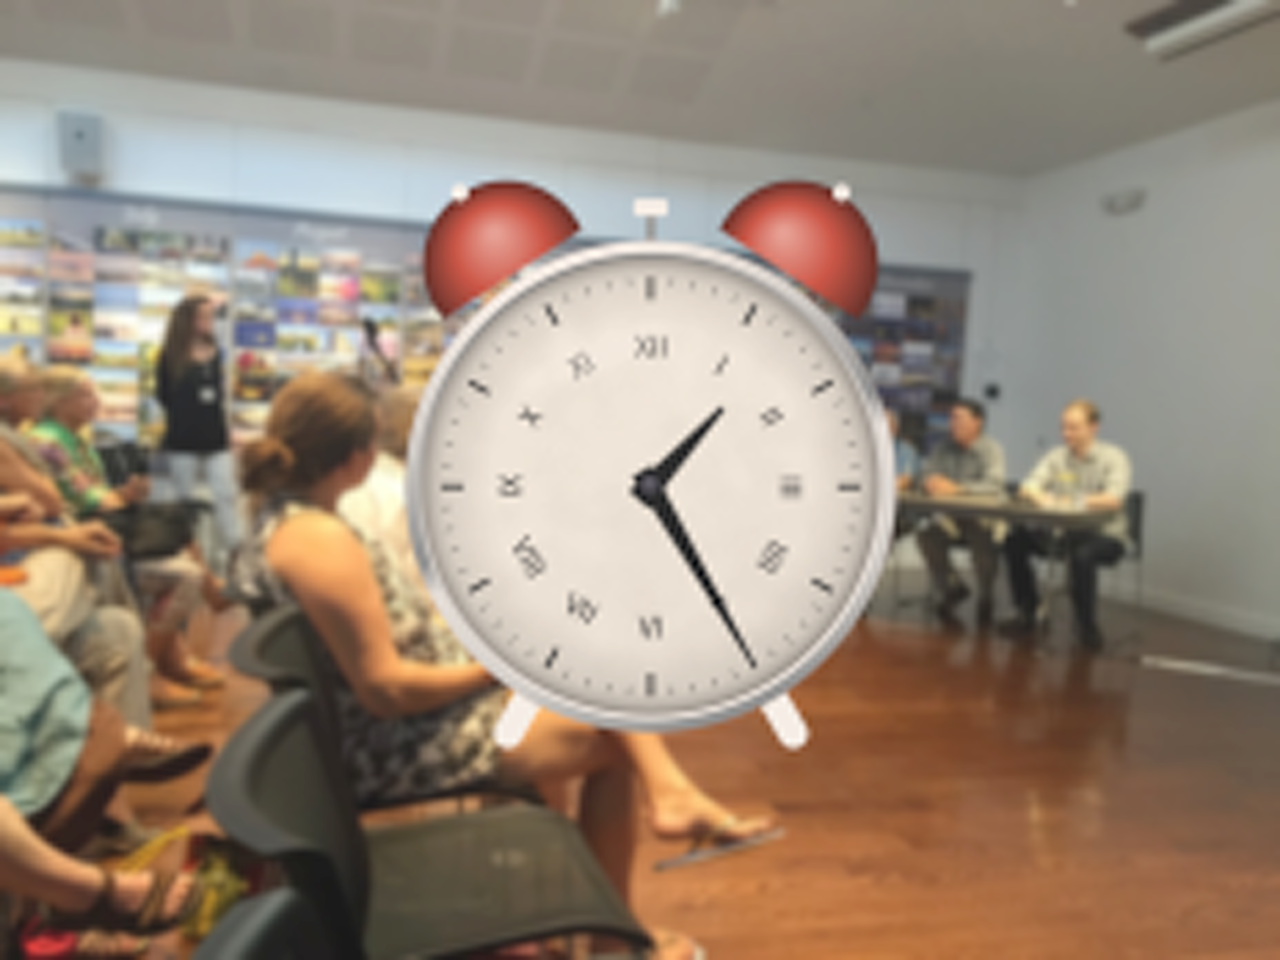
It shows 1,25
